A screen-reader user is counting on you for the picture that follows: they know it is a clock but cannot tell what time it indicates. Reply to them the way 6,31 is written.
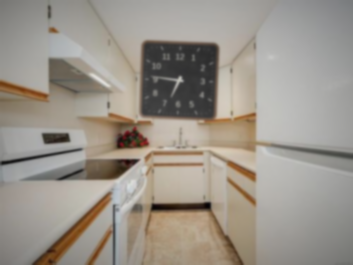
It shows 6,46
